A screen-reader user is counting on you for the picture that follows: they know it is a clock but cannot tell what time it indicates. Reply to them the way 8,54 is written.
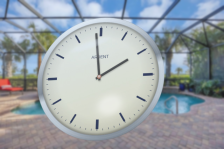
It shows 1,59
